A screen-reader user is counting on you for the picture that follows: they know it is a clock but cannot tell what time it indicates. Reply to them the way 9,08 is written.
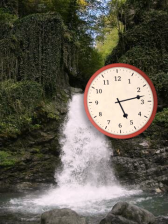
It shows 5,13
